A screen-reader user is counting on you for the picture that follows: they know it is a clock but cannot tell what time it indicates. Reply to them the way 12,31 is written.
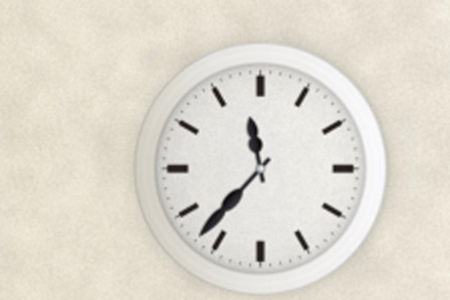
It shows 11,37
